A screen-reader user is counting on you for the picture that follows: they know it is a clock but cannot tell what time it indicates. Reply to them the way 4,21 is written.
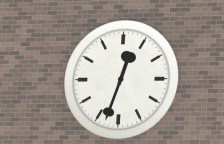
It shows 12,33
